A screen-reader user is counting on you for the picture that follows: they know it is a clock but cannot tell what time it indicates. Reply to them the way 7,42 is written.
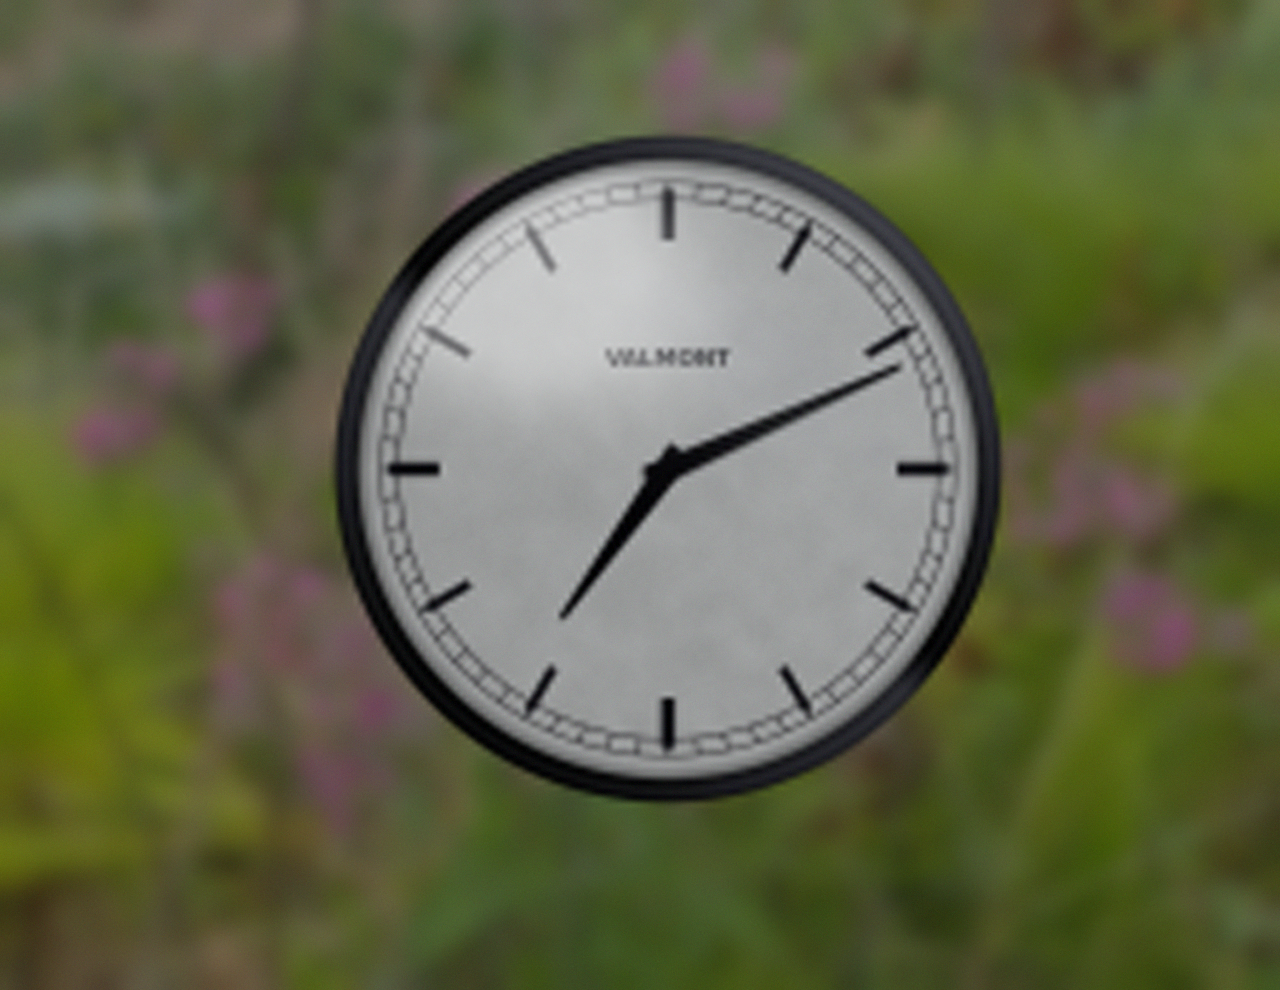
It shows 7,11
